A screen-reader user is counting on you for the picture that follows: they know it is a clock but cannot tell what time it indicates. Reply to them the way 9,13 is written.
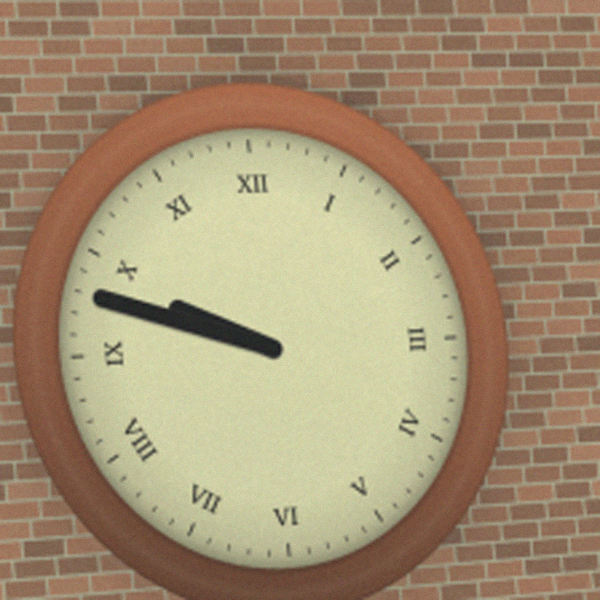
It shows 9,48
